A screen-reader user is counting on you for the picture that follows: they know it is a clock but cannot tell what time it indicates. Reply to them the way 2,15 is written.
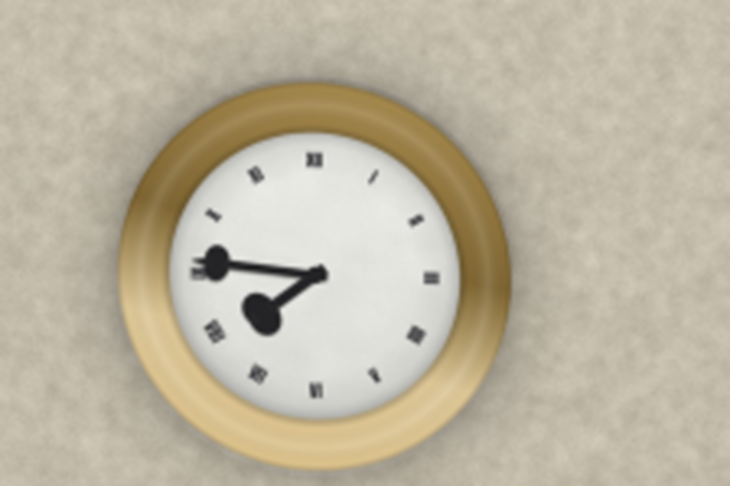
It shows 7,46
